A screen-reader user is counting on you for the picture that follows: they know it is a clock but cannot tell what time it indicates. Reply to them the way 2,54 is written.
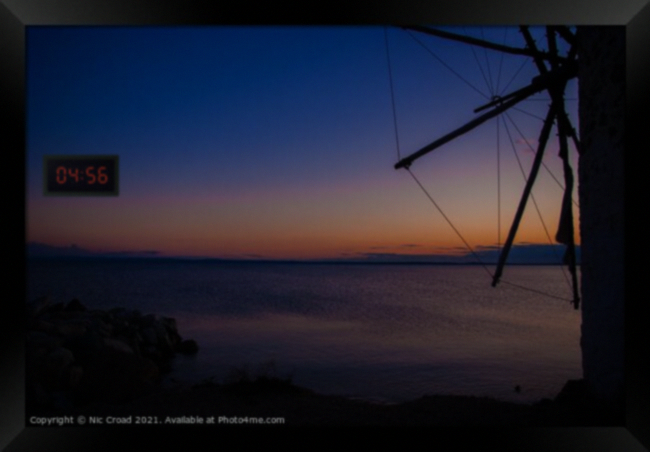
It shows 4,56
